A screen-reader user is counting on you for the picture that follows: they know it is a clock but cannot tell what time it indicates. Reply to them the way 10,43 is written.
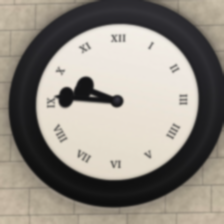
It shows 9,46
